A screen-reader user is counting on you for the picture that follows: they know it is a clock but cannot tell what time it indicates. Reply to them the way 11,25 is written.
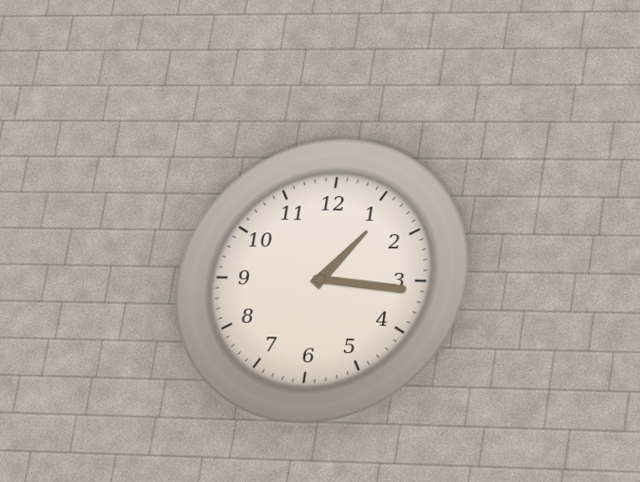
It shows 1,16
